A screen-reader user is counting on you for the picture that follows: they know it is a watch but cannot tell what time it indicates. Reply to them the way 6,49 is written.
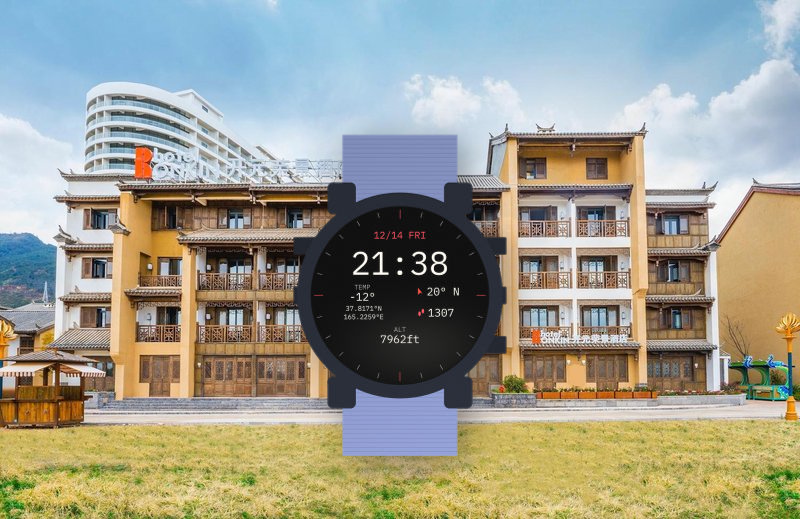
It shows 21,38
